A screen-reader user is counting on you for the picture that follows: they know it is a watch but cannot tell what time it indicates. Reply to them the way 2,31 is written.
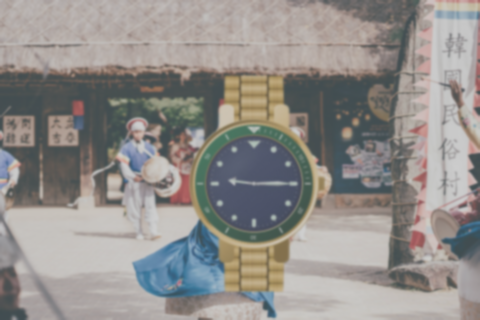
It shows 9,15
